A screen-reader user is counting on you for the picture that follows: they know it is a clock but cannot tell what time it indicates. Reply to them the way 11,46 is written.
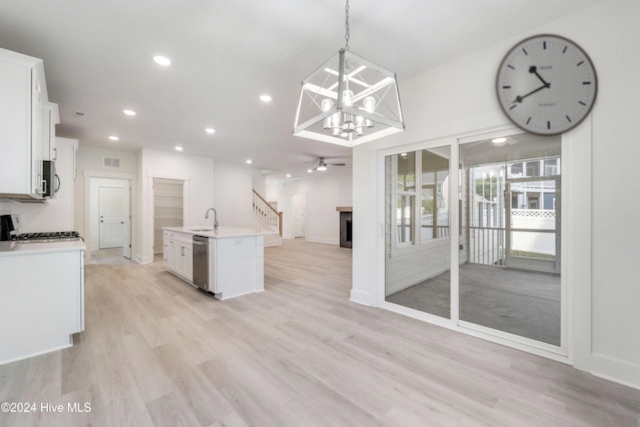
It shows 10,41
